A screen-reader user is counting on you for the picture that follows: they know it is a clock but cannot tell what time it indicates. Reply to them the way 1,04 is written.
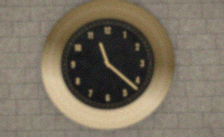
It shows 11,22
